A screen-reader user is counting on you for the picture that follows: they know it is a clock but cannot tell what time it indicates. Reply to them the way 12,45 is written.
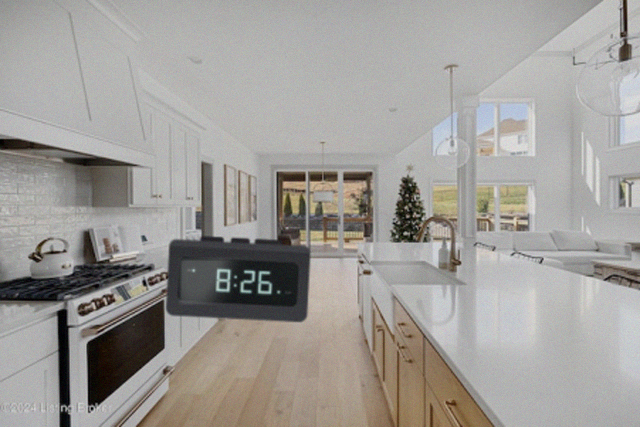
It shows 8,26
